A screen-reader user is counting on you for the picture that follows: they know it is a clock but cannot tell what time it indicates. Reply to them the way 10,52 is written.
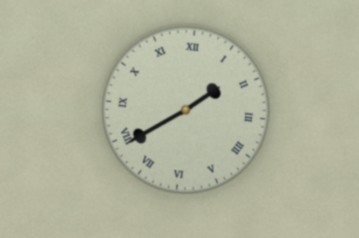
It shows 1,39
